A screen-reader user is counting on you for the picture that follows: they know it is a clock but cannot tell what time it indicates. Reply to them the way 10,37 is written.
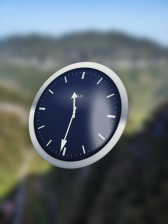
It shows 11,31
